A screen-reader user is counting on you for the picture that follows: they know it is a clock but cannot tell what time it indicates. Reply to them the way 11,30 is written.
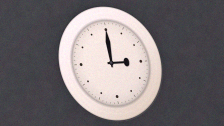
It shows 3,00
